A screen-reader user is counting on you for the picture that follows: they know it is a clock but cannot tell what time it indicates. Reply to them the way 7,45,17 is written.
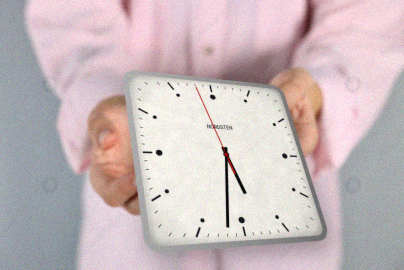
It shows 5,31,58
